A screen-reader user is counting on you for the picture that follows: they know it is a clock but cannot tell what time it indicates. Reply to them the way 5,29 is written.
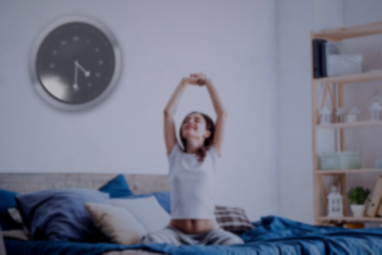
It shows 4,31
